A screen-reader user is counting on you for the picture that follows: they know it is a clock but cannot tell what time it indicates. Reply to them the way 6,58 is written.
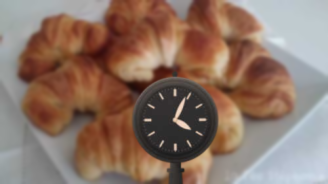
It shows 4,04
